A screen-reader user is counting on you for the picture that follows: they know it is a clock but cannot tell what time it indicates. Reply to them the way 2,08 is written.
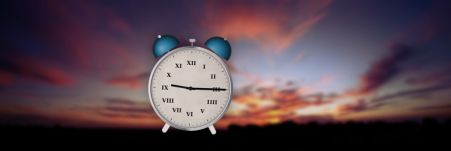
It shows 9,15
